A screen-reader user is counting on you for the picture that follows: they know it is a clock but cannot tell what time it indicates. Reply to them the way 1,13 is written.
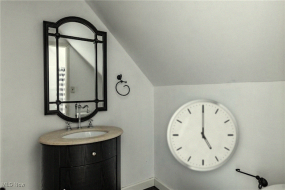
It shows 5,00
